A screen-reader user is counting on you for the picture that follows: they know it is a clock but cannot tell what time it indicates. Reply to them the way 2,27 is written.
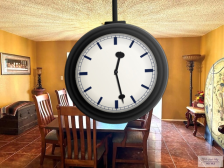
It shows 12,28
